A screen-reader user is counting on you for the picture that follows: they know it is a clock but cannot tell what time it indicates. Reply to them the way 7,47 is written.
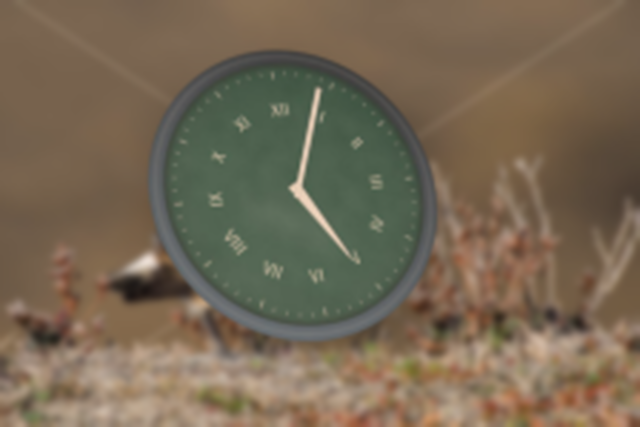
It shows 5,04
